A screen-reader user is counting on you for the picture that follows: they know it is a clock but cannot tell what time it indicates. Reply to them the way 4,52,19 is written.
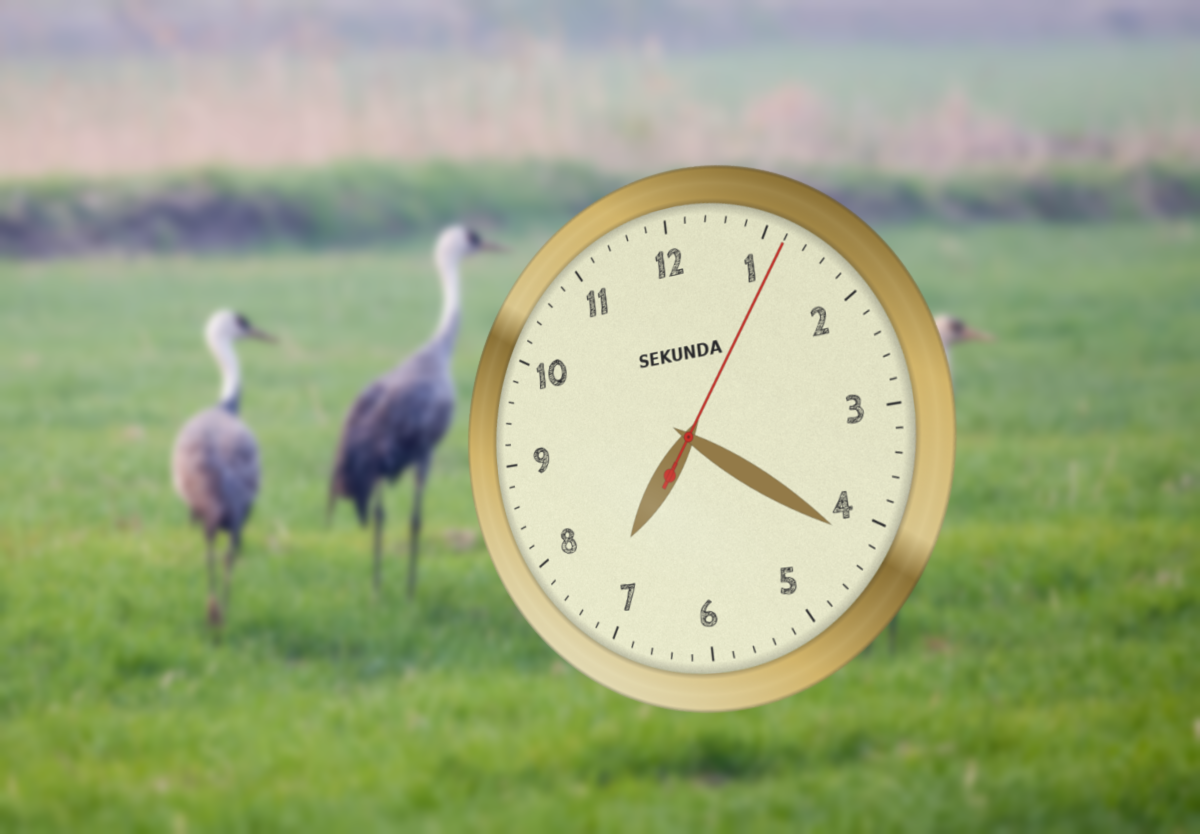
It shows 7,21,06
